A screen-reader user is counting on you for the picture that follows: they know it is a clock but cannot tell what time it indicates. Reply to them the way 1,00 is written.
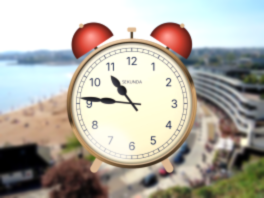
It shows 10,46
